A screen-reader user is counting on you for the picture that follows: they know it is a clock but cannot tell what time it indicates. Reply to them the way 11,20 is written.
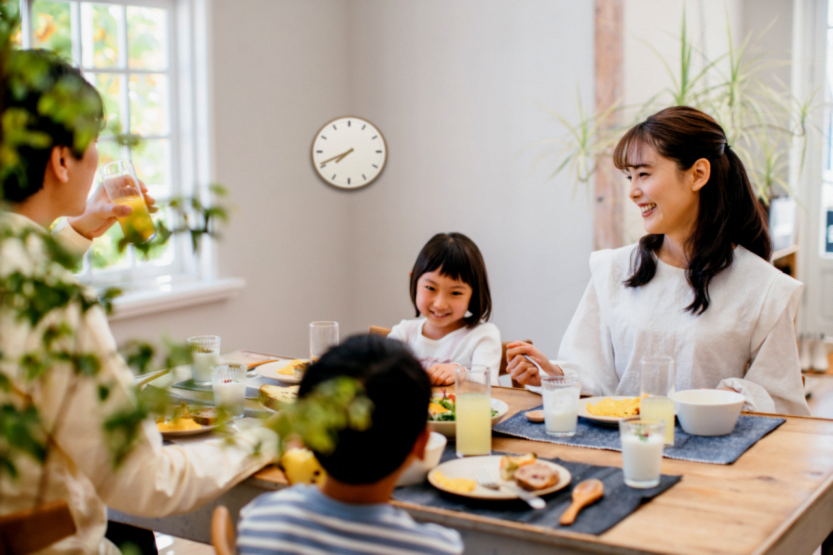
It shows 7,41
